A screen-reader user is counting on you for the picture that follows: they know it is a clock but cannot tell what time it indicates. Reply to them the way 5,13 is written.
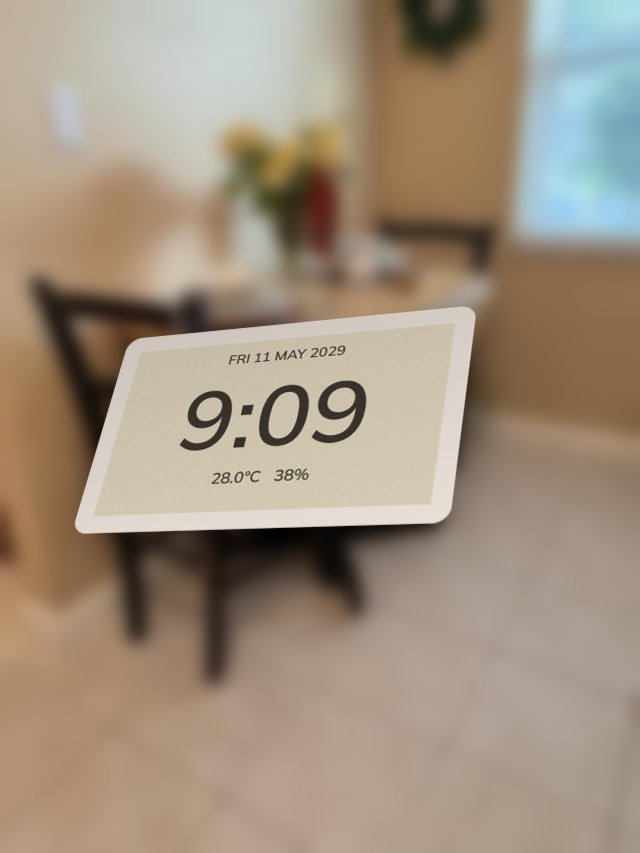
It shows 9,09
